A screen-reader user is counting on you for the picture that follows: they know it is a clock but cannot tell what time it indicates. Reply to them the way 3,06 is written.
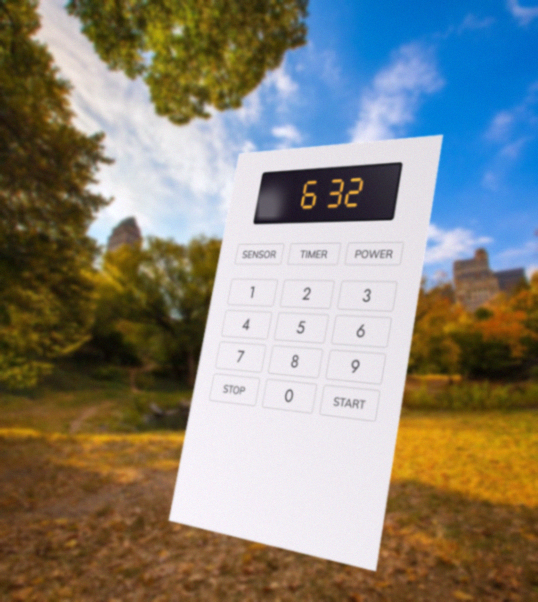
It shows 6,32
